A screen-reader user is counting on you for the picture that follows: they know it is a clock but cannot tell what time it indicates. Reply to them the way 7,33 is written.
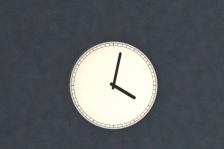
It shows 4,02
